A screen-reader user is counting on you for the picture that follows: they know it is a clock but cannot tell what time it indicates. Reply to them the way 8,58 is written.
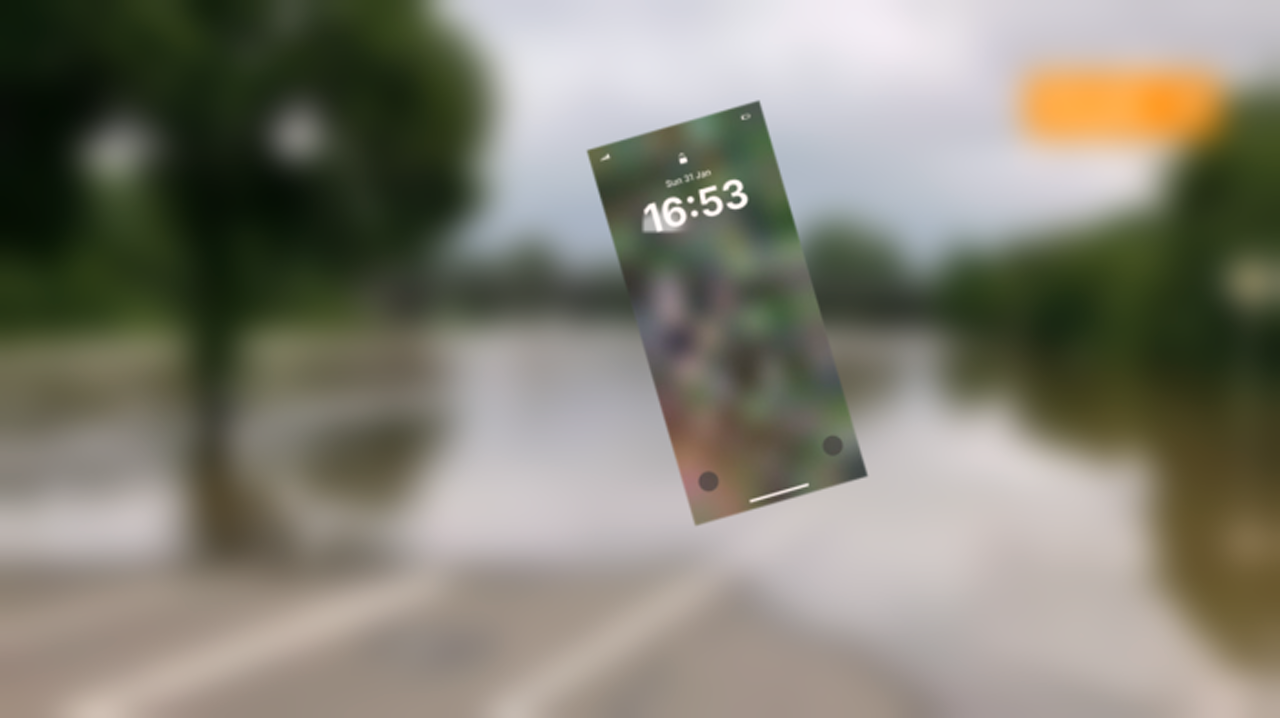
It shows 16,53
